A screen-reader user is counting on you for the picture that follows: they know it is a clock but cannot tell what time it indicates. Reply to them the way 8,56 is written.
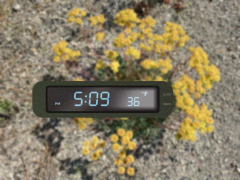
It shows 5,09
